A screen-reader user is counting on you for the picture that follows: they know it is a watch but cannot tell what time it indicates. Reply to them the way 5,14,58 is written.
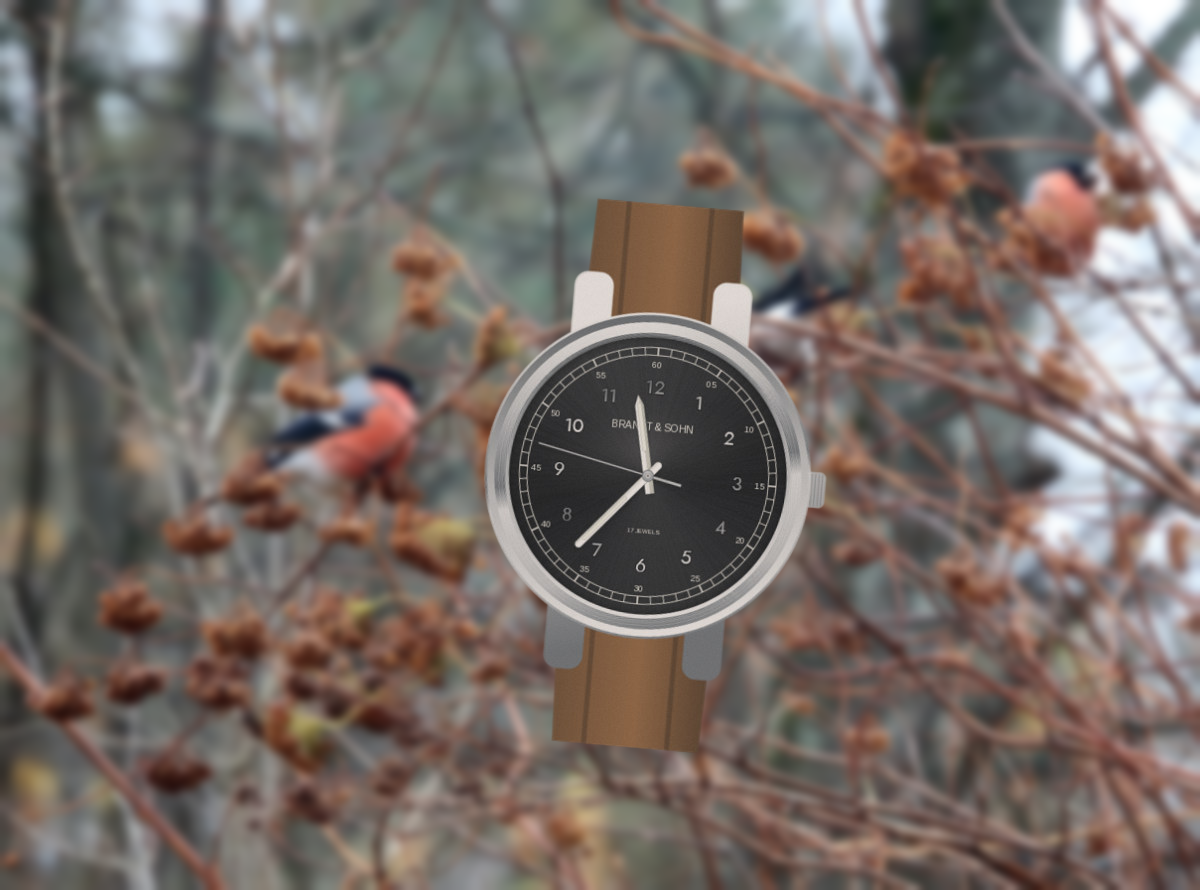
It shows 11,36,47
